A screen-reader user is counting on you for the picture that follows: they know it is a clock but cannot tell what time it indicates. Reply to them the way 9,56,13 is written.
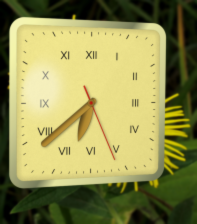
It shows 6,38,26
